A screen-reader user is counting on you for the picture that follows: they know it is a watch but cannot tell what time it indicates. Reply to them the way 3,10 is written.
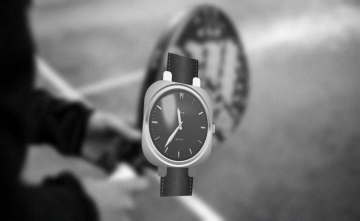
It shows 11,36
